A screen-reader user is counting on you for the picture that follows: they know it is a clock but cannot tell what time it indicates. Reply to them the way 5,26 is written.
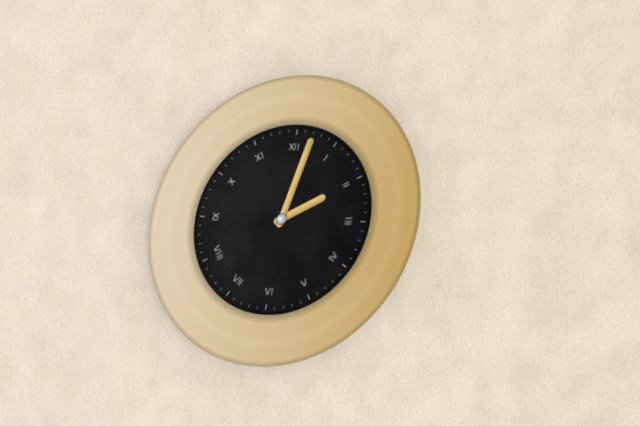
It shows 2,02
